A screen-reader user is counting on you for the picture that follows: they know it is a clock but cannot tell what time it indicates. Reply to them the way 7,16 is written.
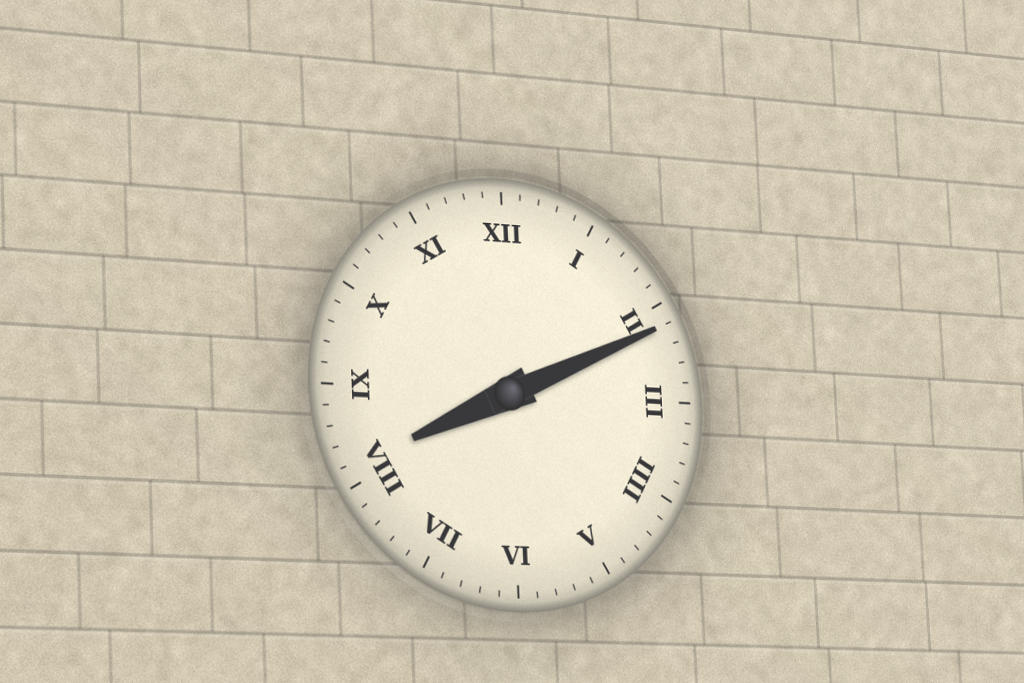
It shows 8,11
